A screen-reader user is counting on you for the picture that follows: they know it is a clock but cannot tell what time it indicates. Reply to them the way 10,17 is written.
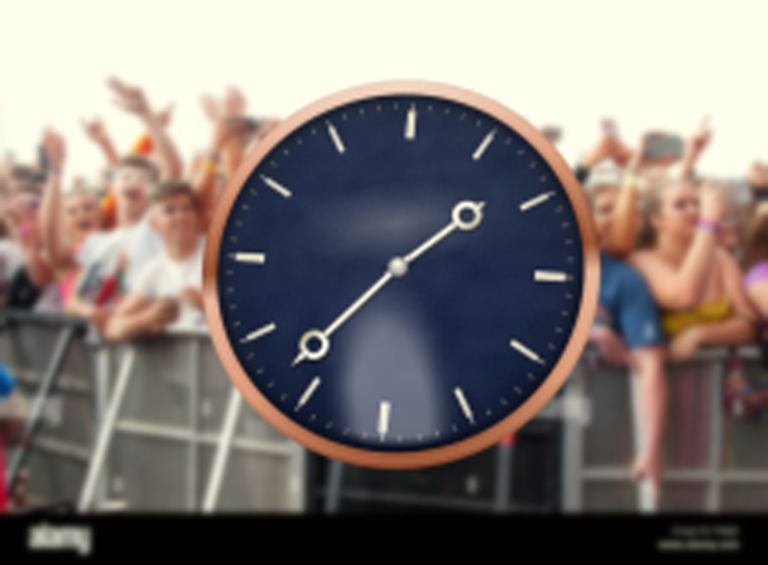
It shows 1,37
